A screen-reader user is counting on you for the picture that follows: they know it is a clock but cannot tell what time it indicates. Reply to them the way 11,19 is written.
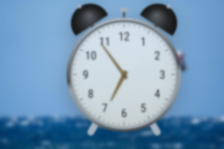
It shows 6,54
